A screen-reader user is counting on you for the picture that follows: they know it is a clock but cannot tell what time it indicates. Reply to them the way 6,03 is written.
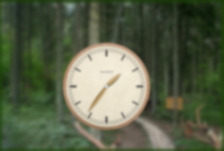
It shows 1,36
